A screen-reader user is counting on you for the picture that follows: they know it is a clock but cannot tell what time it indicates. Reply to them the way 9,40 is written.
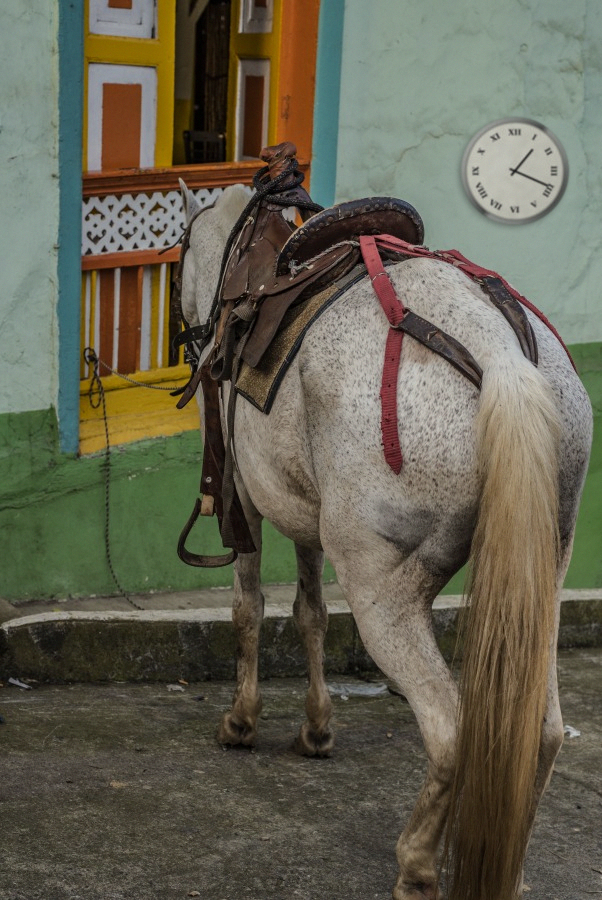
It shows 1,19
